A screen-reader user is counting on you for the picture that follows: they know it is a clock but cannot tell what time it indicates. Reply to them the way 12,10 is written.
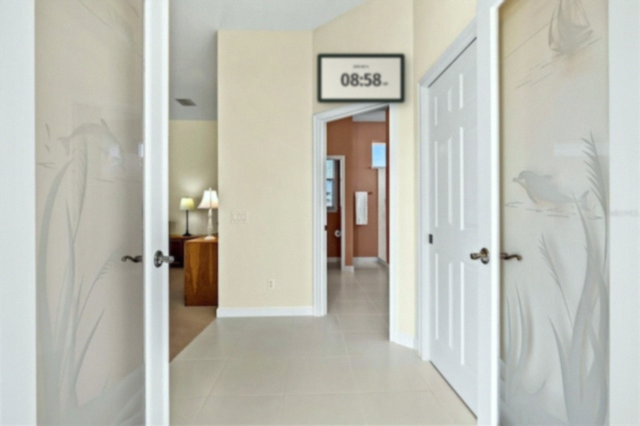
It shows 8,58
